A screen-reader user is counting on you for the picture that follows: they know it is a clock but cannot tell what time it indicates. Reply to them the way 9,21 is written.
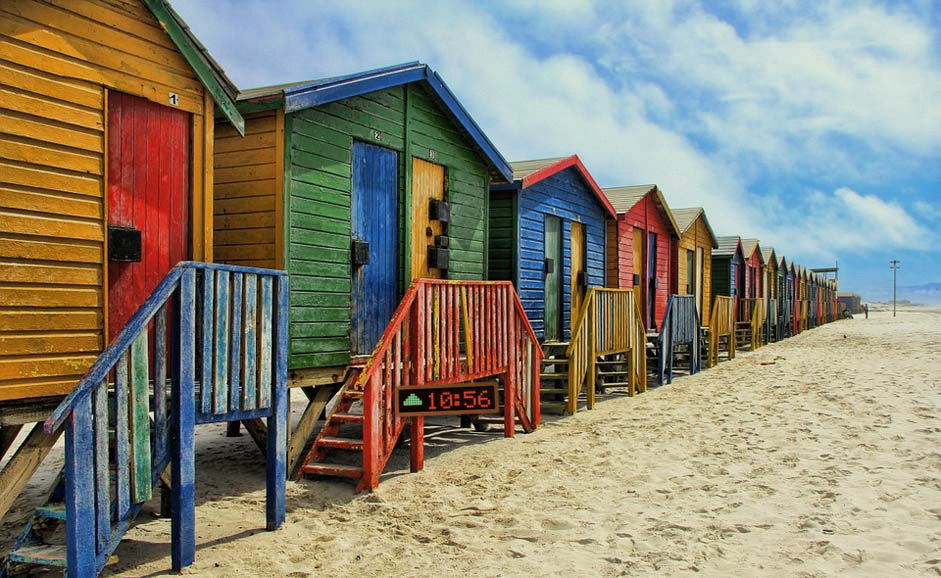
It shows 10,56
